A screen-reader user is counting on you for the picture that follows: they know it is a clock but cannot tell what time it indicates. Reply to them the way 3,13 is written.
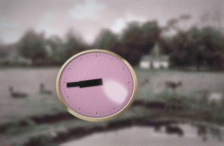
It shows 8,44
